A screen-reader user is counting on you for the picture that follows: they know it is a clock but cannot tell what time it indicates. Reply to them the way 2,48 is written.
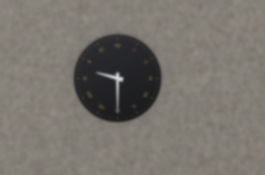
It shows 9,30
